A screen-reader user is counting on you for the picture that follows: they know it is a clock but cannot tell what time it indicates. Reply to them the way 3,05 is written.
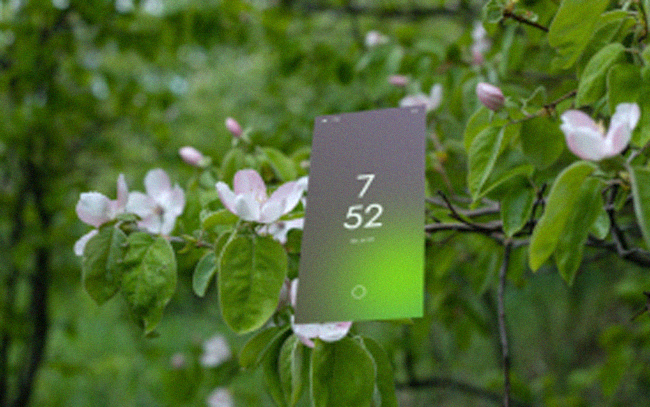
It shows 7,52
